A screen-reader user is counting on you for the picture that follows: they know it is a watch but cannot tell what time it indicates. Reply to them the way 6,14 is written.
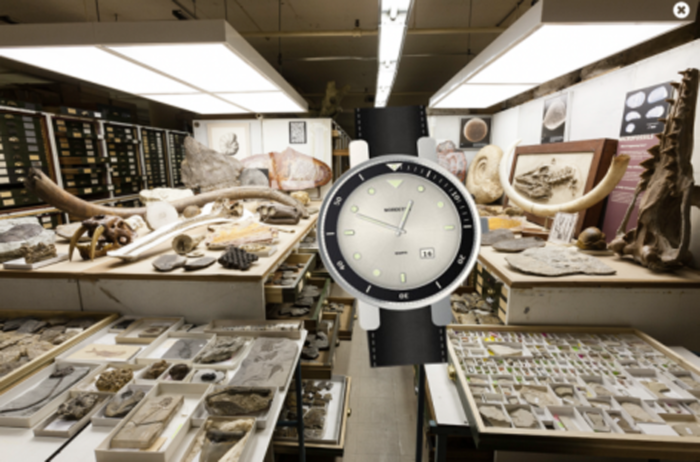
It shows 12,49
